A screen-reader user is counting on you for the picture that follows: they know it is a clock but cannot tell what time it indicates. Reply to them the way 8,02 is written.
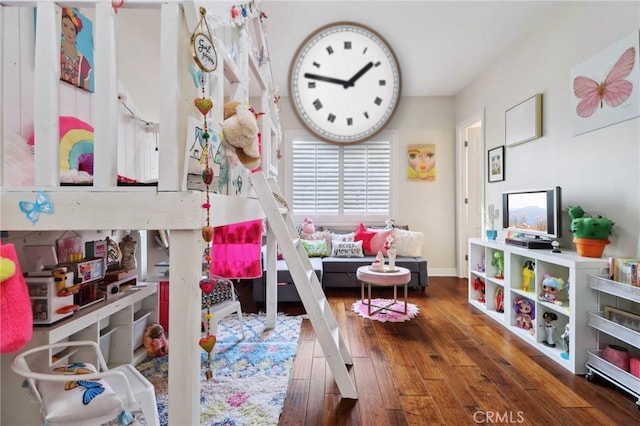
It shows 1,47
